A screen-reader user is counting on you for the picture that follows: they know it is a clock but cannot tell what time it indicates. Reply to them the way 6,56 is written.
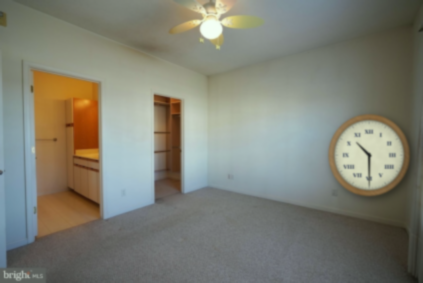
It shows 10,30
